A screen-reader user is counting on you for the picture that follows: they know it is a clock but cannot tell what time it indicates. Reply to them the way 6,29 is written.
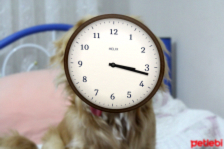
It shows 3,17
